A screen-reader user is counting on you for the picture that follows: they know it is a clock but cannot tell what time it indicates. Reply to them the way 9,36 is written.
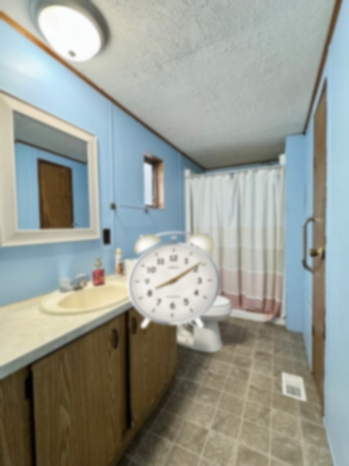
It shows 8,09
